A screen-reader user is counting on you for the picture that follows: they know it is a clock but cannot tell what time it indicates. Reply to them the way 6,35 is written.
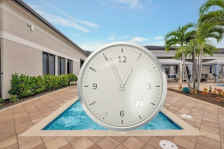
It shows 12,56
